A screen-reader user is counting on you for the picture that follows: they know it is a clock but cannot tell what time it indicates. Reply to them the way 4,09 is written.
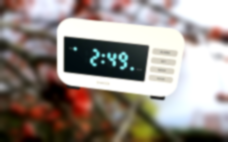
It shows 2,49
